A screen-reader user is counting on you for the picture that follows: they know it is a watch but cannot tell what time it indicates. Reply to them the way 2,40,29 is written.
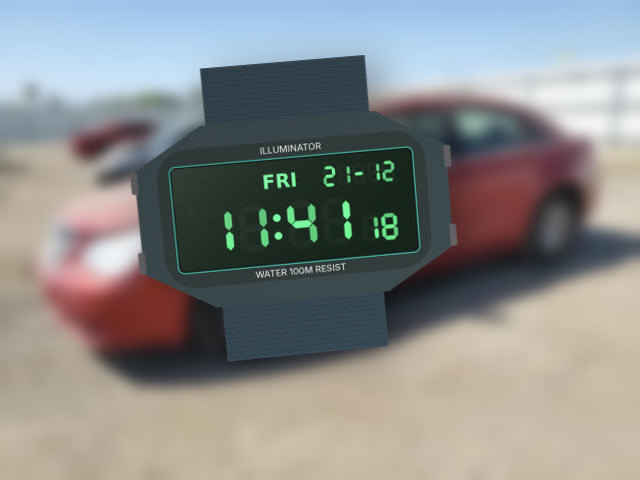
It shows 11,41,18
